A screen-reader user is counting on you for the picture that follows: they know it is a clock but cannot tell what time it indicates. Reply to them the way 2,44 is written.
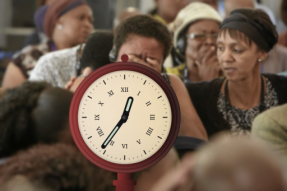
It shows 12,36
